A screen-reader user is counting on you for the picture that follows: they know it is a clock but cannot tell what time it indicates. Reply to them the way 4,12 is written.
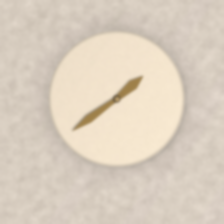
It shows 1,39
